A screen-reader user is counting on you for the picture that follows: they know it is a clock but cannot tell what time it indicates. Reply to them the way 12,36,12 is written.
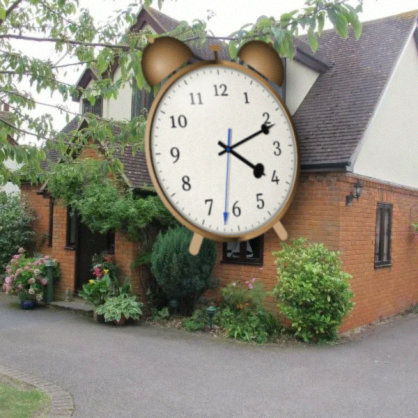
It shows 4,11,32
